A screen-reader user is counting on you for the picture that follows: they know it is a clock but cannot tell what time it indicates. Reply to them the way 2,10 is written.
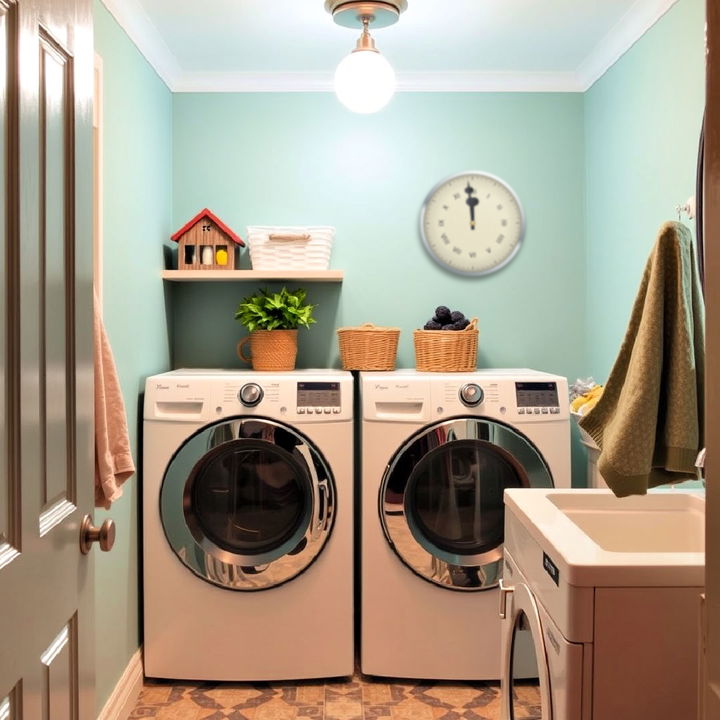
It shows 11,59
